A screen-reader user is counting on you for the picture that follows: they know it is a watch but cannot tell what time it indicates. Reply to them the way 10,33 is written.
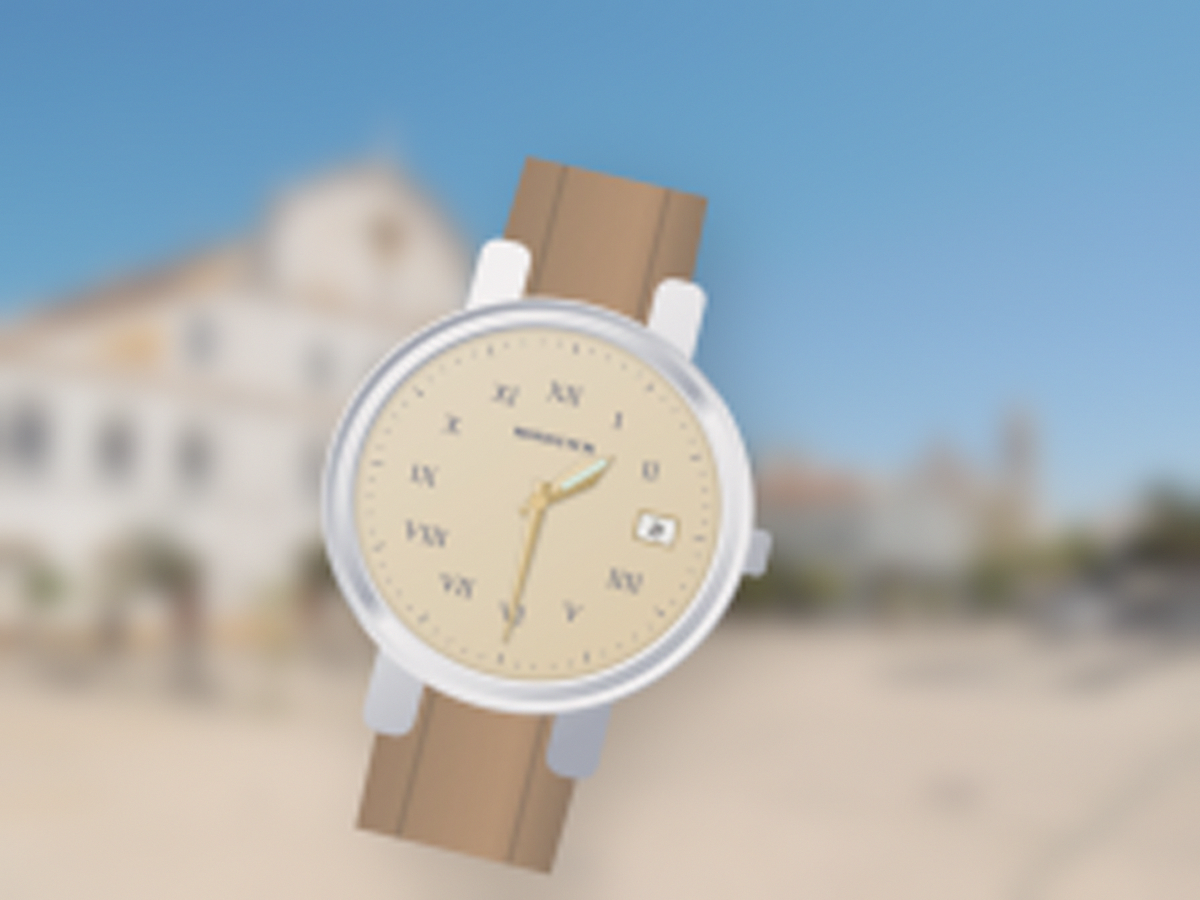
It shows 1,30
